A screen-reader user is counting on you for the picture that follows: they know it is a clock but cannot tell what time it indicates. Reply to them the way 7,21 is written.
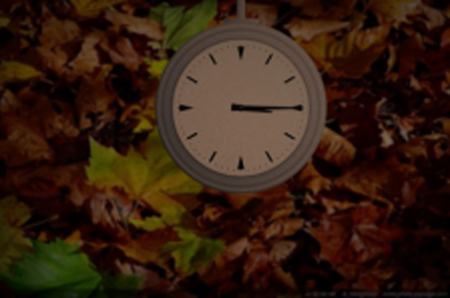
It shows 3,15
